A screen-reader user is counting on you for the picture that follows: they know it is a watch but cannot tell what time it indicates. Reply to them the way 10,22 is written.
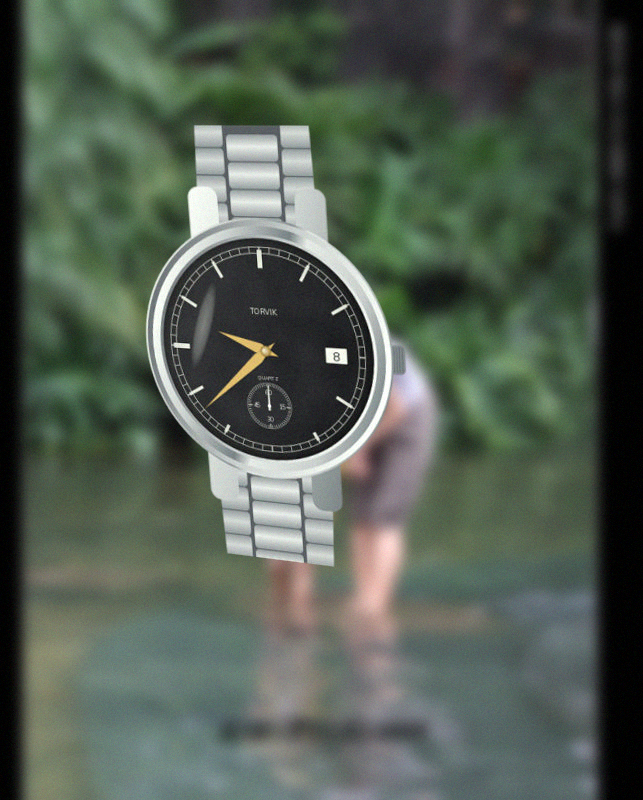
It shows 9,38
